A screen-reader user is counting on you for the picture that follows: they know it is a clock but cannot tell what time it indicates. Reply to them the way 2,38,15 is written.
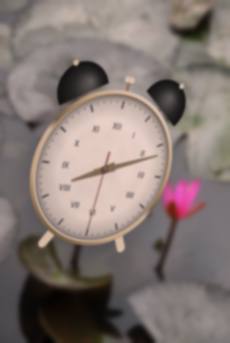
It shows 8,11,30
